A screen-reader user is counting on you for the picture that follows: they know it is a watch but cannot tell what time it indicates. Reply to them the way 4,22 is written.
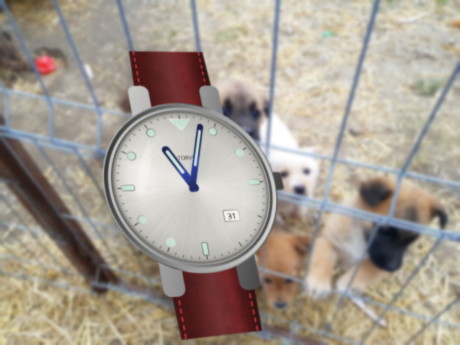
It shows 11,03
